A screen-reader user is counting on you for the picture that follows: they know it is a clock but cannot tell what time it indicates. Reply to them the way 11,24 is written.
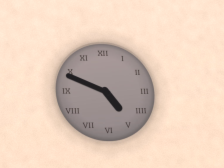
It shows 4,49
